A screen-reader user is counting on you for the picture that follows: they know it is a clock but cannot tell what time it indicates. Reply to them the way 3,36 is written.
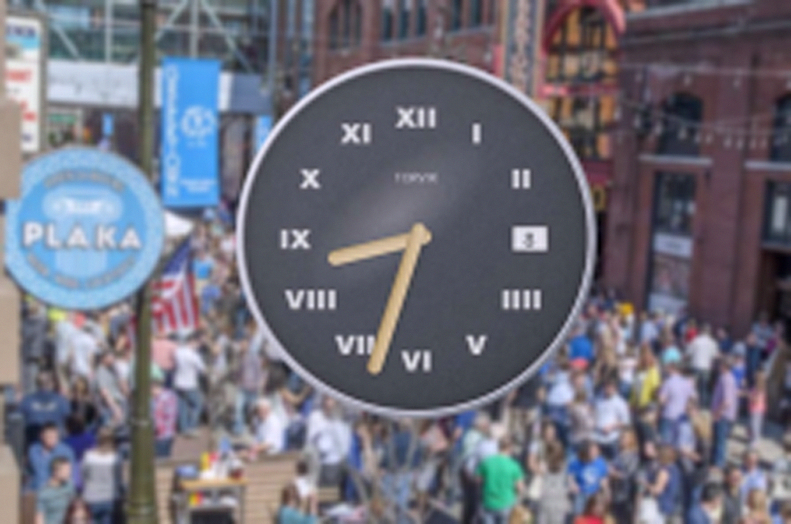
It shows 8,33
